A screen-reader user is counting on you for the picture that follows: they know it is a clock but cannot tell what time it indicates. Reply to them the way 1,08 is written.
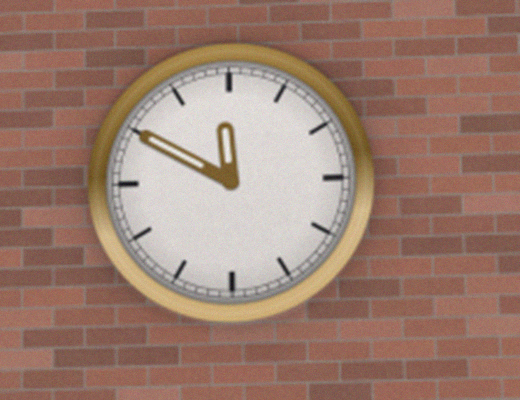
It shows 11,50
